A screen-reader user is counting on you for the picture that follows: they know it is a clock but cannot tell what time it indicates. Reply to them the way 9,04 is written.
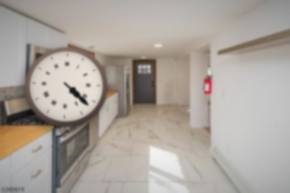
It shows 4,22
